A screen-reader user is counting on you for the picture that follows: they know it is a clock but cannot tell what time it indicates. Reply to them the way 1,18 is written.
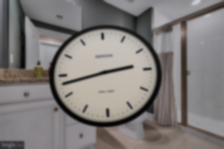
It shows 2,43
